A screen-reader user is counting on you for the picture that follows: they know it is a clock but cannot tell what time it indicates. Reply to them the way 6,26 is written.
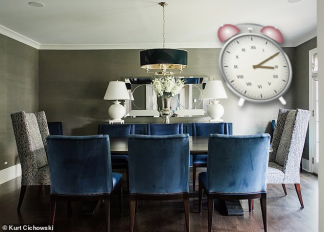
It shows 3,10
